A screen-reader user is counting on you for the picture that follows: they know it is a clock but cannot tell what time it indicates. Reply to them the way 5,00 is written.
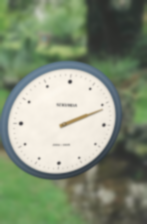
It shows 2,11
